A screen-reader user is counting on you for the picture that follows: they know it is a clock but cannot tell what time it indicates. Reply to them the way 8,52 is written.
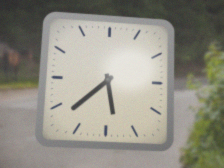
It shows 5,38
